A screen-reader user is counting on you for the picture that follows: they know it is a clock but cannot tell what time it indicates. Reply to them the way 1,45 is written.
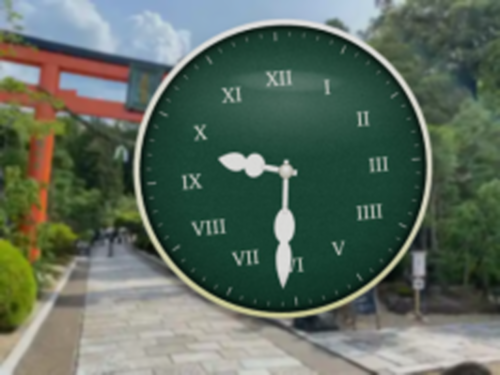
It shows 9,31
